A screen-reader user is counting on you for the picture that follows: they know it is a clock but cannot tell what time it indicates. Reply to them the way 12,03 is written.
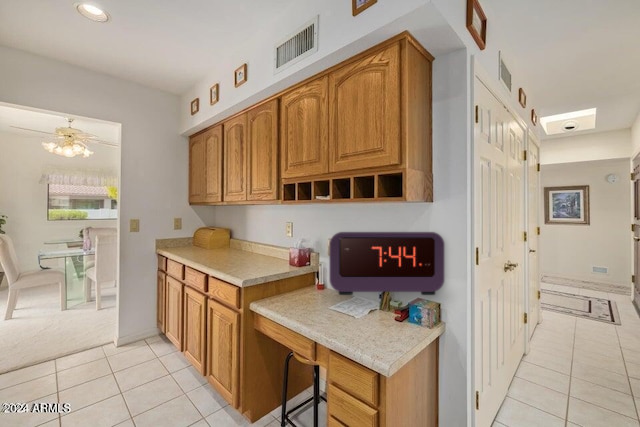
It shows 7,44
